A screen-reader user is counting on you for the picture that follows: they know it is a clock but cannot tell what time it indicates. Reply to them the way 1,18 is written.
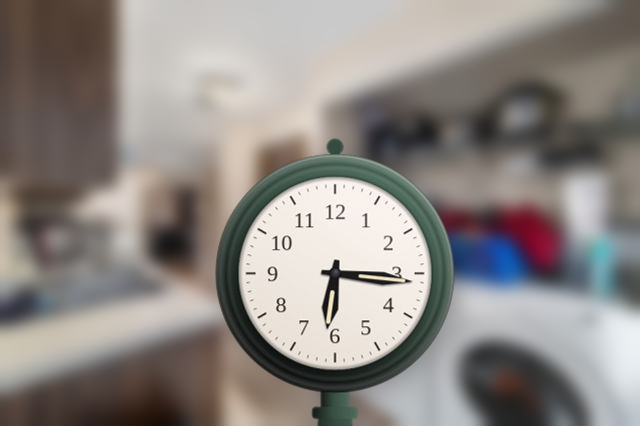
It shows 6,16
